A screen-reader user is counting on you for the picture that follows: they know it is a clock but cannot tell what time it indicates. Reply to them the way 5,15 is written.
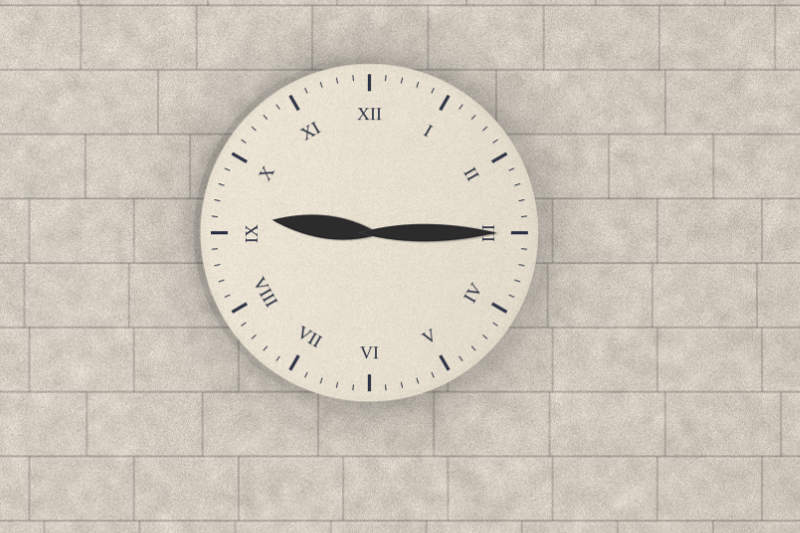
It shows 9,15
